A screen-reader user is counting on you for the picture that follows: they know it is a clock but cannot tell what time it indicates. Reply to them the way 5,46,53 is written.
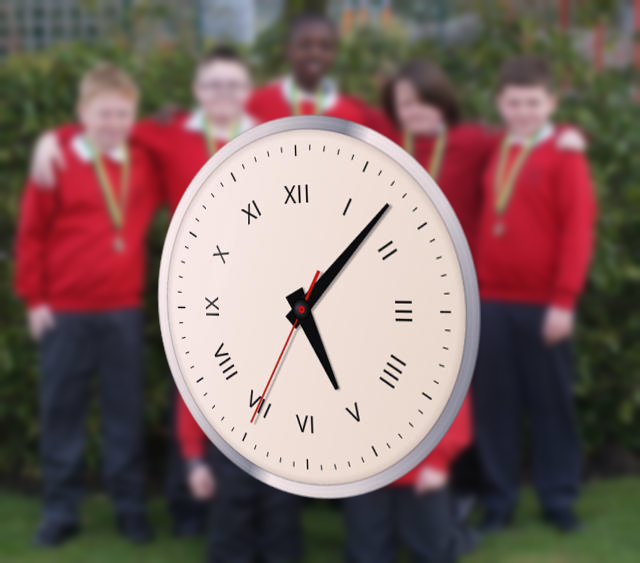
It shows 5,07,35
